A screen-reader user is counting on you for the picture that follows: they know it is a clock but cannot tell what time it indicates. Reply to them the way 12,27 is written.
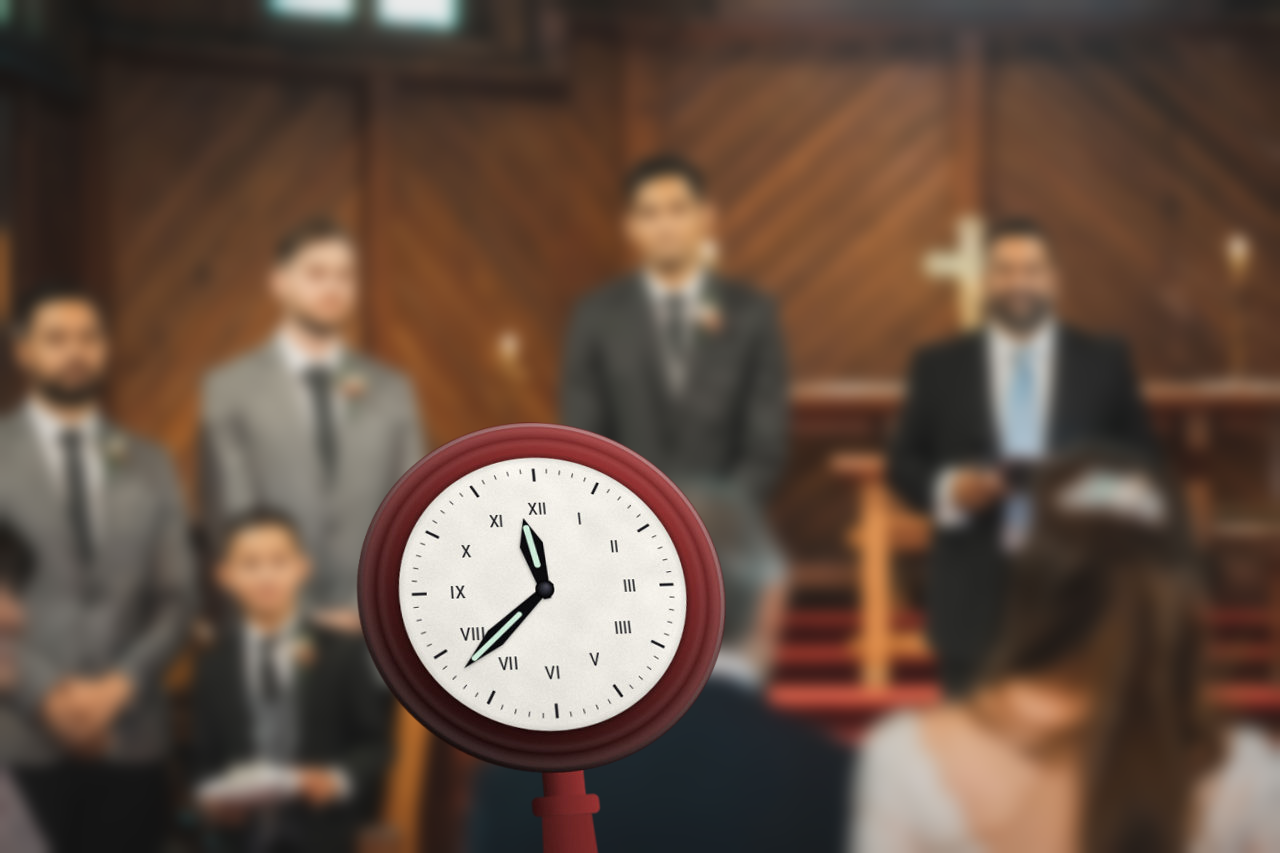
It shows 11,38
